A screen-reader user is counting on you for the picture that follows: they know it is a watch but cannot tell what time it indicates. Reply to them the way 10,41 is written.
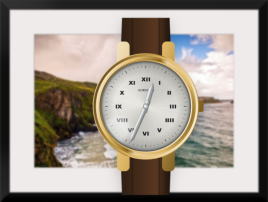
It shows 12,34
